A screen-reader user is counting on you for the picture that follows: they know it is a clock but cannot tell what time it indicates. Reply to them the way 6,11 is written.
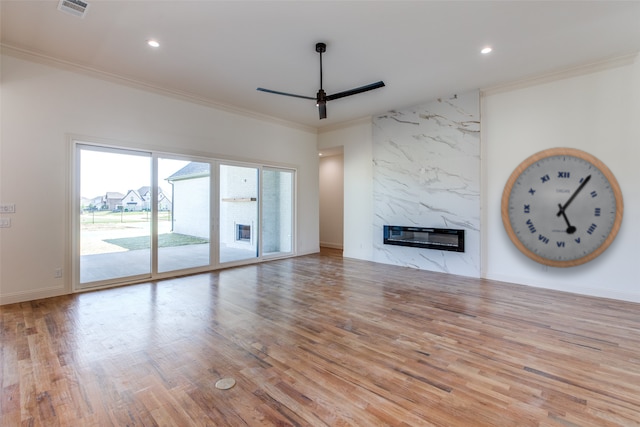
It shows 5,06
